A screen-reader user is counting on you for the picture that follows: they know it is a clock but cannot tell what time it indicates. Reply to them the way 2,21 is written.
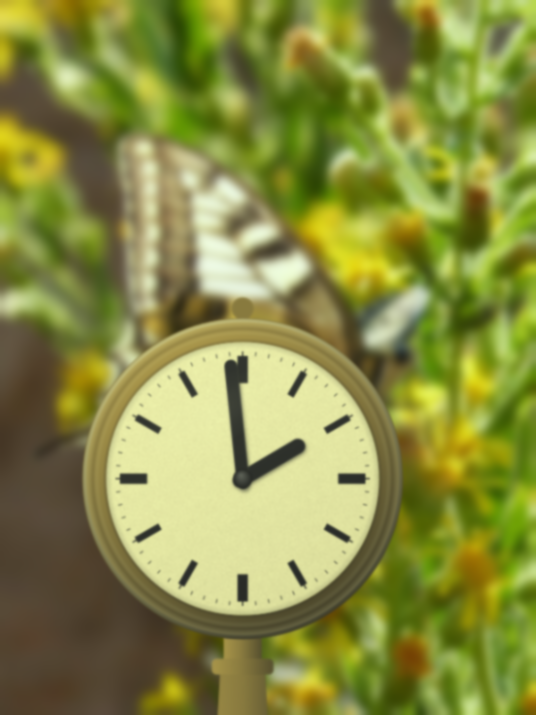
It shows 1,59
